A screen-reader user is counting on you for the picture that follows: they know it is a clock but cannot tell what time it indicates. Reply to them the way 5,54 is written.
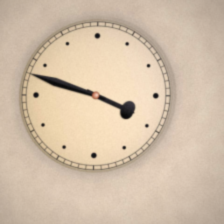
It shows 3,48
